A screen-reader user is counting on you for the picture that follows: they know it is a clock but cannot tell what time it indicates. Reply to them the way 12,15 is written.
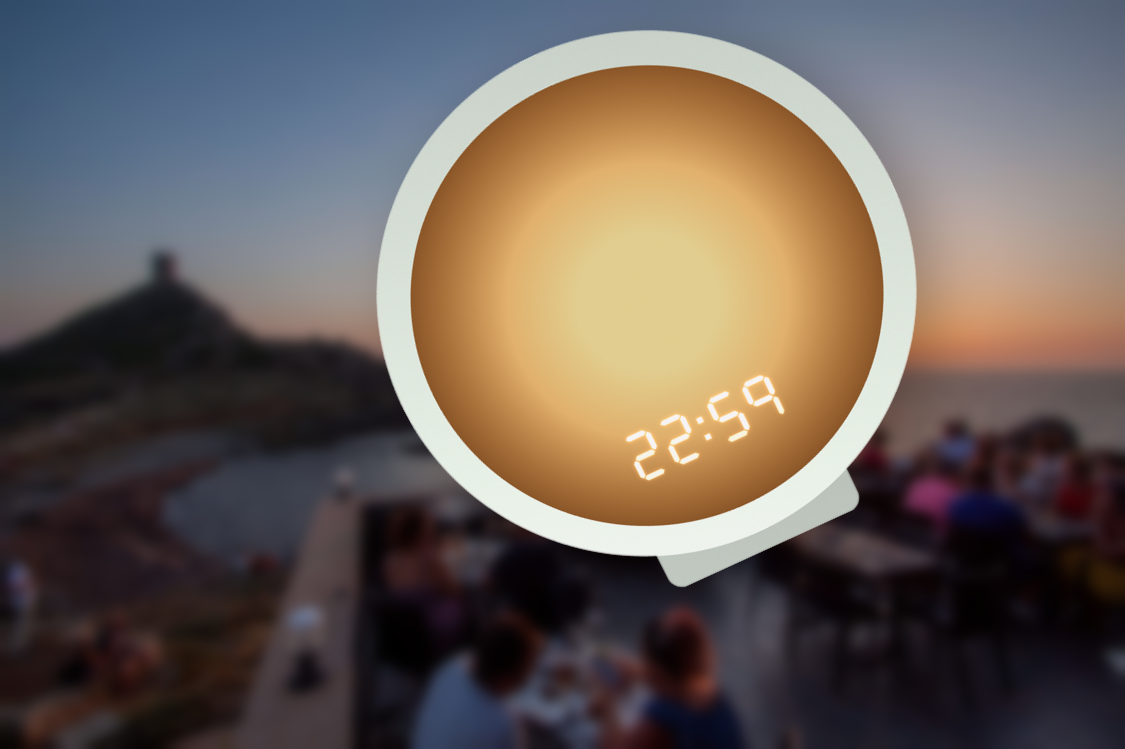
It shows 22,59
